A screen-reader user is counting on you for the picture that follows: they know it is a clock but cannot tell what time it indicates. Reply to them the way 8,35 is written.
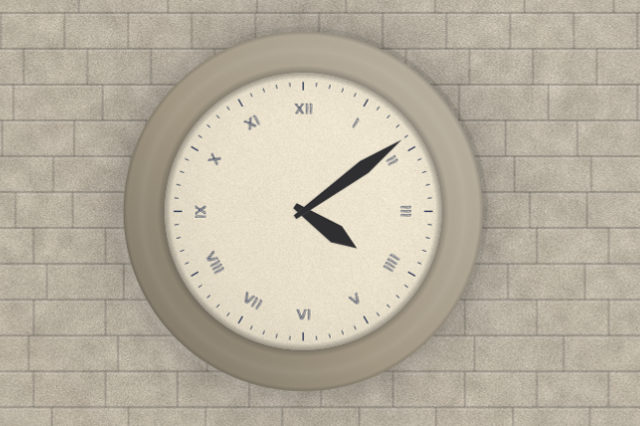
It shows 4,09
